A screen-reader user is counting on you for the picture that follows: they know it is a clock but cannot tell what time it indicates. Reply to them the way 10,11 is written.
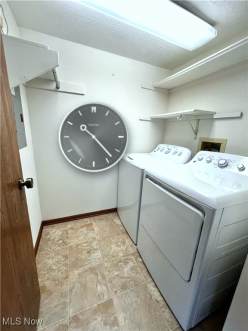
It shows 10,23
